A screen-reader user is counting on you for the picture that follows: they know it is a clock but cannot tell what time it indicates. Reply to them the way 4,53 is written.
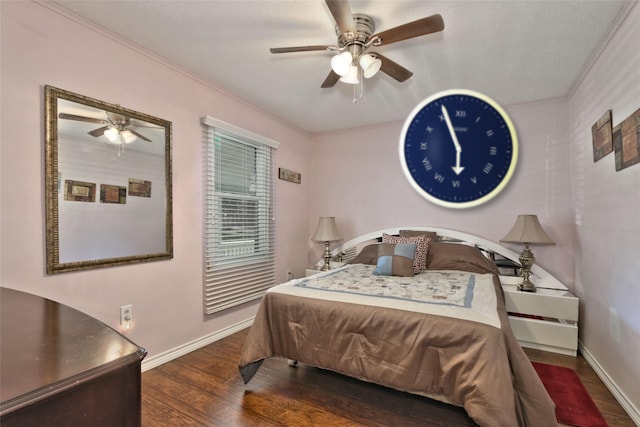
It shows 5,56
